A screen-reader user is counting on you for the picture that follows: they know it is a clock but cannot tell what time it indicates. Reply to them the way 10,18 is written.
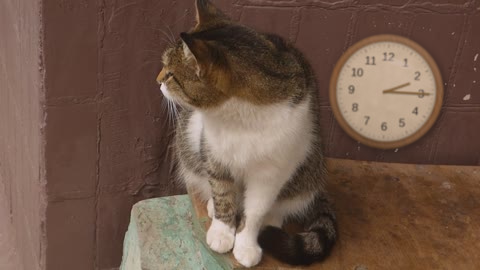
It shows 2,15
